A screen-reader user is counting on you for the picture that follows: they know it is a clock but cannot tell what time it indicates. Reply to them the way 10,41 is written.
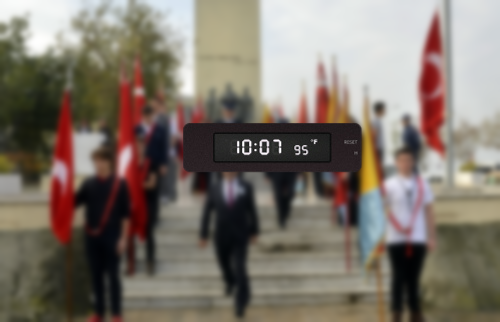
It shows 10,07
